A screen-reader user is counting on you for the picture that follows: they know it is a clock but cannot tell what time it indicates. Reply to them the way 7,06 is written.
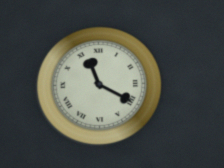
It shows 11,20
